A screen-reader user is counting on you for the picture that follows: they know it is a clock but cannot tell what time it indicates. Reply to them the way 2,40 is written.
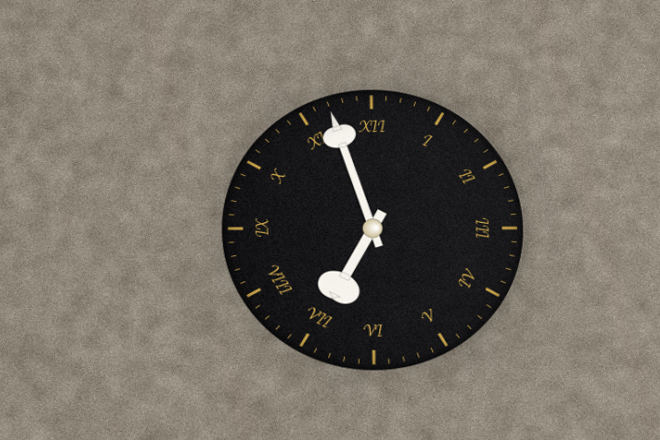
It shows 6,57
